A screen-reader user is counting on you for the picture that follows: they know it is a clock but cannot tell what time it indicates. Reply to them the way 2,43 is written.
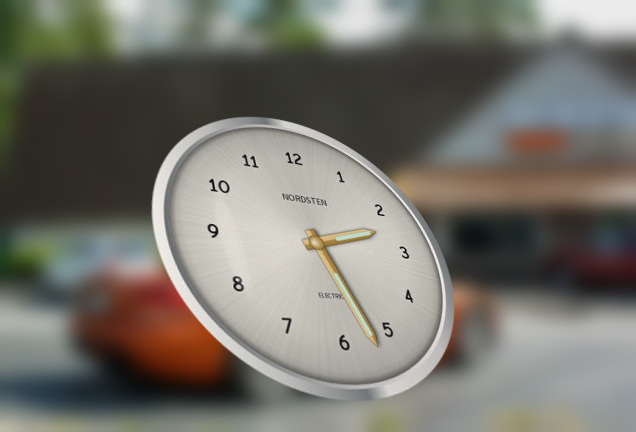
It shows 2,27
